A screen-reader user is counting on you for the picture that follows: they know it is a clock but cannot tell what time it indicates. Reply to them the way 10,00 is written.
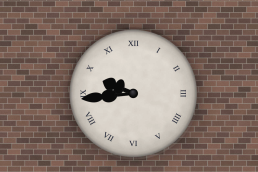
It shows 9,44
